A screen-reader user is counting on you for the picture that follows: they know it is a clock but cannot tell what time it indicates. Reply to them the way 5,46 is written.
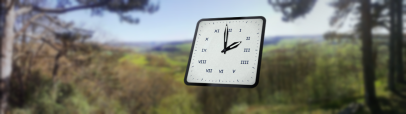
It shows 1,59
